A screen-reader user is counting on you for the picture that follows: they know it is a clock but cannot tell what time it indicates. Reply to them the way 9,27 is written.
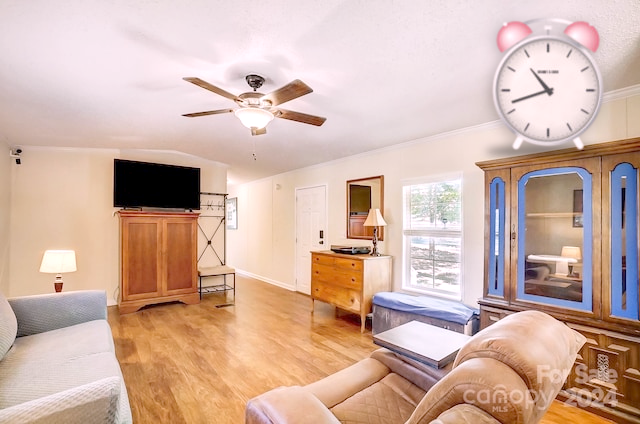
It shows 10,42
